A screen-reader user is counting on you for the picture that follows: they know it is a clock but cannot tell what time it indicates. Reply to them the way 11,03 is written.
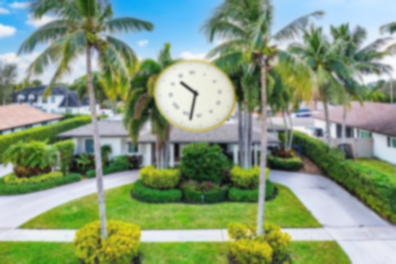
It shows 10,33
